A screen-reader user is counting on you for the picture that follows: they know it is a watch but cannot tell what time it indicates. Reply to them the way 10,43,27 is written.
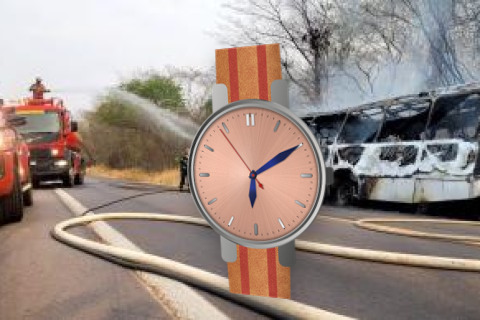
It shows 6,09,54
